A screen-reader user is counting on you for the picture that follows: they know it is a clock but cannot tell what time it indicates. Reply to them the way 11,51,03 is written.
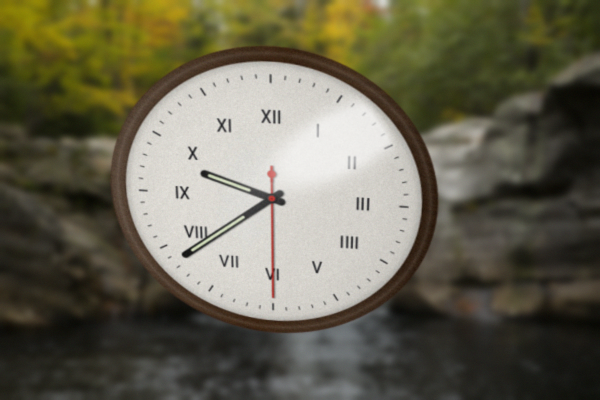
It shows 9,38,30
